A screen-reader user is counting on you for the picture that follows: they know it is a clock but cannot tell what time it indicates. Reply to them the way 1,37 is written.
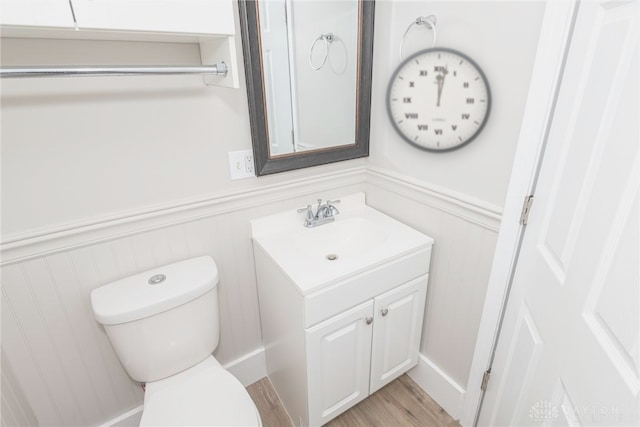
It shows 12,02
